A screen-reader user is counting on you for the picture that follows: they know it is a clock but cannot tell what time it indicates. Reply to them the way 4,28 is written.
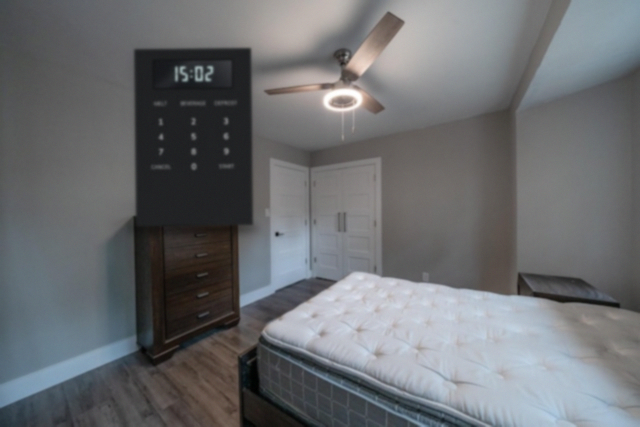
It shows 15,02
